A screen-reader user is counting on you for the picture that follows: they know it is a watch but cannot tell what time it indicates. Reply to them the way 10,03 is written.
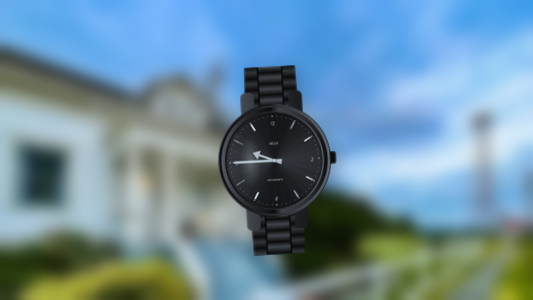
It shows 9,45
